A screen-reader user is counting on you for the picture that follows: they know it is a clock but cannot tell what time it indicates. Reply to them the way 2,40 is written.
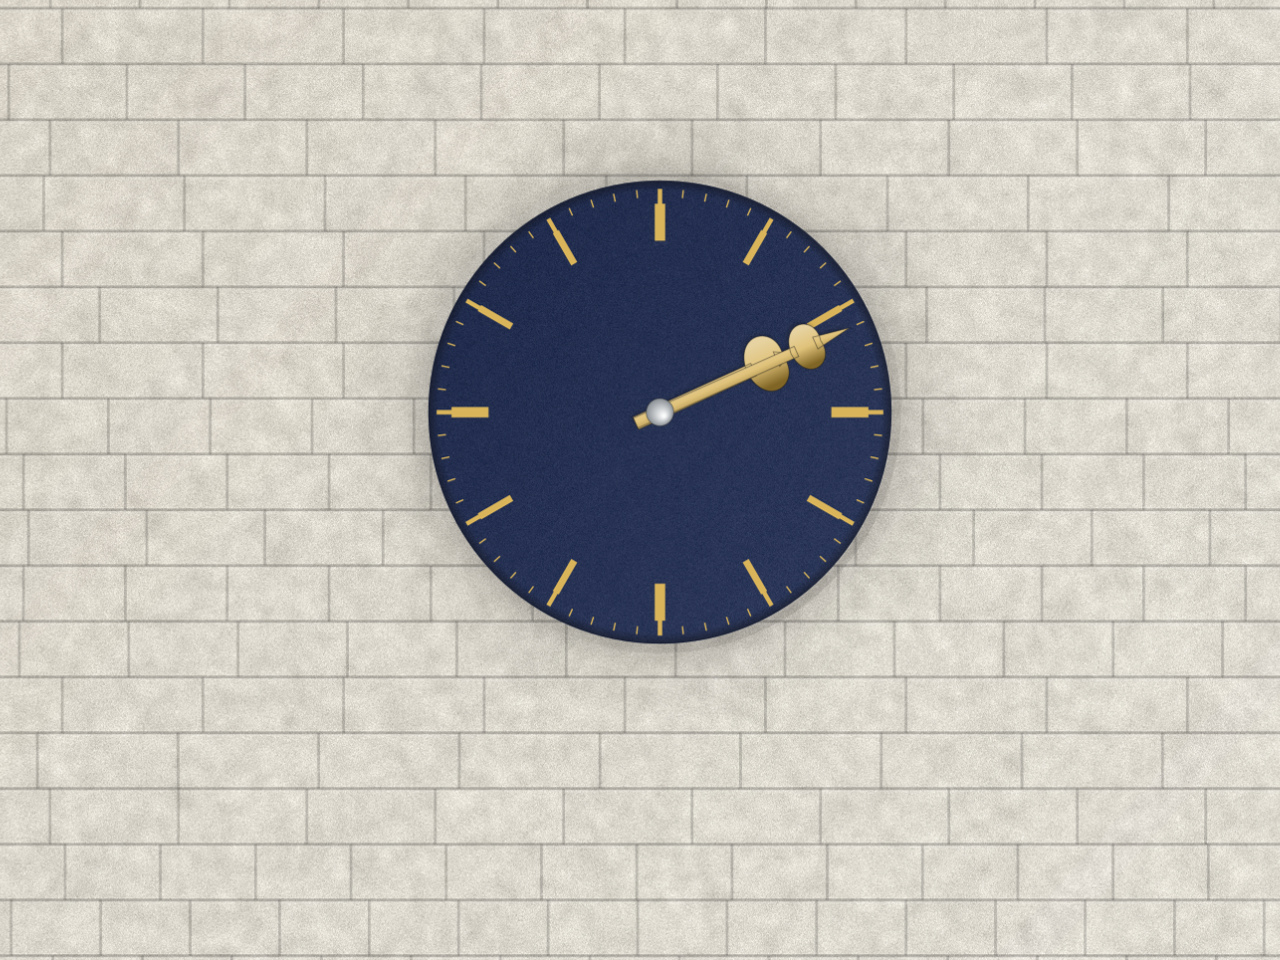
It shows 2,11
